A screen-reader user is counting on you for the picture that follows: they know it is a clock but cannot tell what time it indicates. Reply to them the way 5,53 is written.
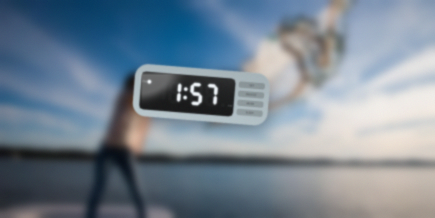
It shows 1,57
